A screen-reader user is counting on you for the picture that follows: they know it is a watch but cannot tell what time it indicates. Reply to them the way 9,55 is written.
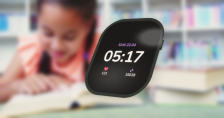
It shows 5,17
